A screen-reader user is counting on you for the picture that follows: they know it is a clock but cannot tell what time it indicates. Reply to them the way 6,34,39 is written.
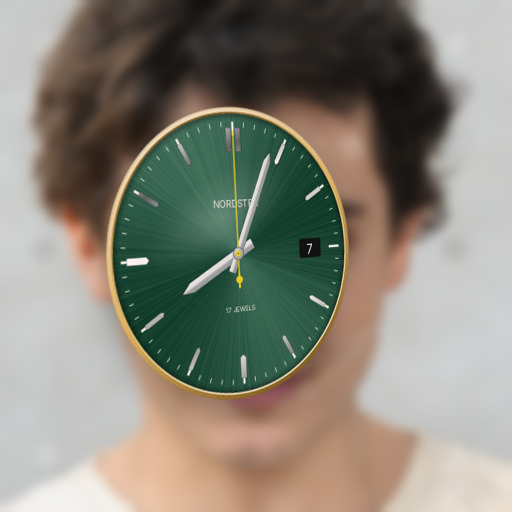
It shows 8,04,00
